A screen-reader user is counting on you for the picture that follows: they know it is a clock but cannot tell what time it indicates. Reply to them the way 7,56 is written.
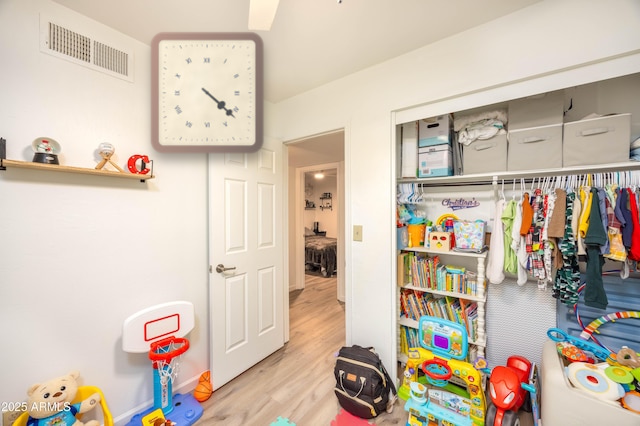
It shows 4,22
